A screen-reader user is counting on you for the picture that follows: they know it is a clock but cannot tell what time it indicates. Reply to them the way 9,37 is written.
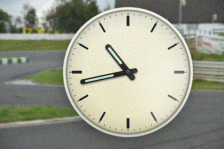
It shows 10,43
